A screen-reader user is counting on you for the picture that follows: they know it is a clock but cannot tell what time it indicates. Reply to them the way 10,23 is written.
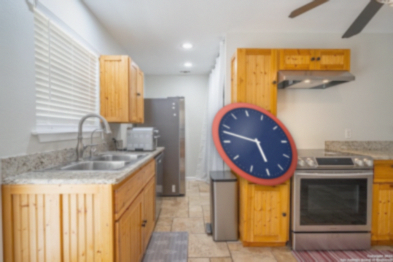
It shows 5,48
